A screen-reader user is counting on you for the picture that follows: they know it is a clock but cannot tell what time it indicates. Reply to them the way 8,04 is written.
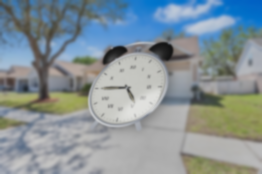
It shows 4,45
